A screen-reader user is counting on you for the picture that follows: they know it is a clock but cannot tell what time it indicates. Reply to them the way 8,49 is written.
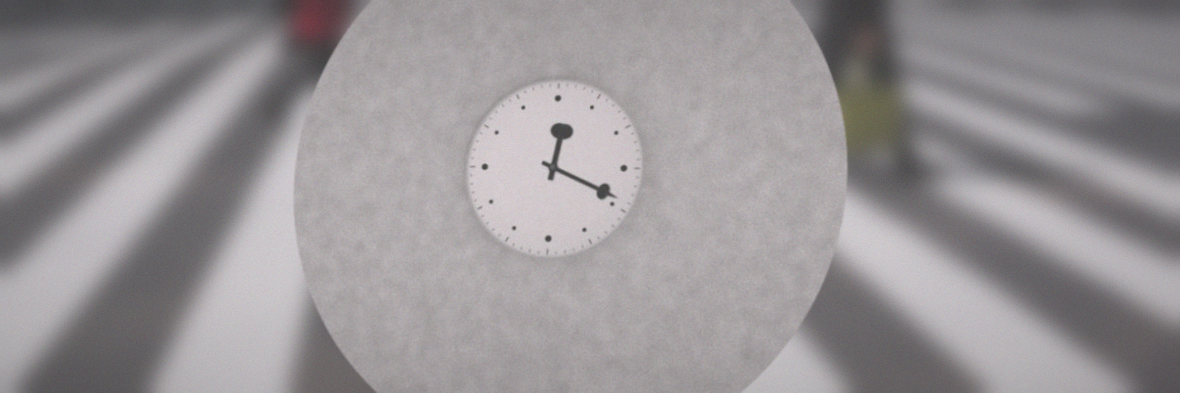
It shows 12,19
